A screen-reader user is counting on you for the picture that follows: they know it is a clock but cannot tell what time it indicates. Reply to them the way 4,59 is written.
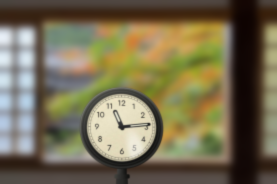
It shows 11,14
